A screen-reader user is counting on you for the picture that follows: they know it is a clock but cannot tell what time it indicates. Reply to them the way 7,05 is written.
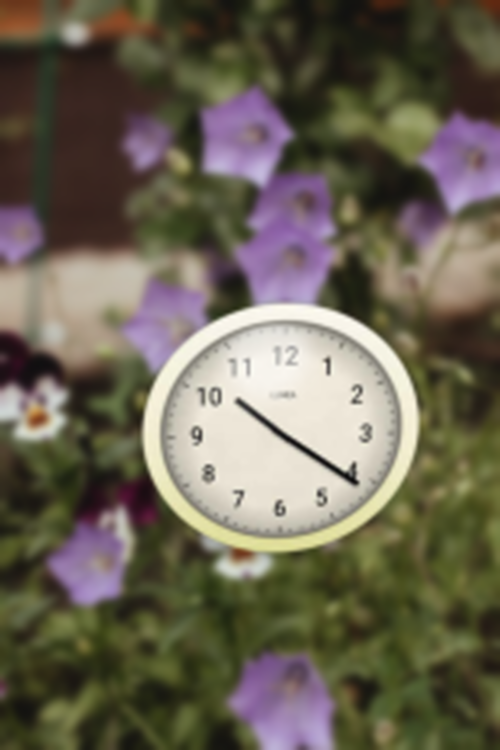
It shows 10,21
